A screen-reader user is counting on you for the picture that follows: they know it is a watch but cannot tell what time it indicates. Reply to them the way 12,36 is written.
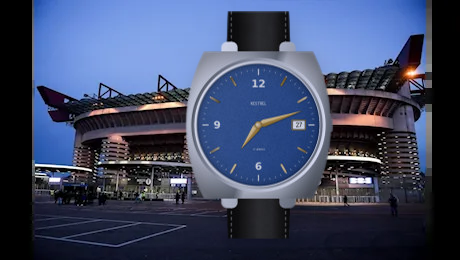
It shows 7,12
